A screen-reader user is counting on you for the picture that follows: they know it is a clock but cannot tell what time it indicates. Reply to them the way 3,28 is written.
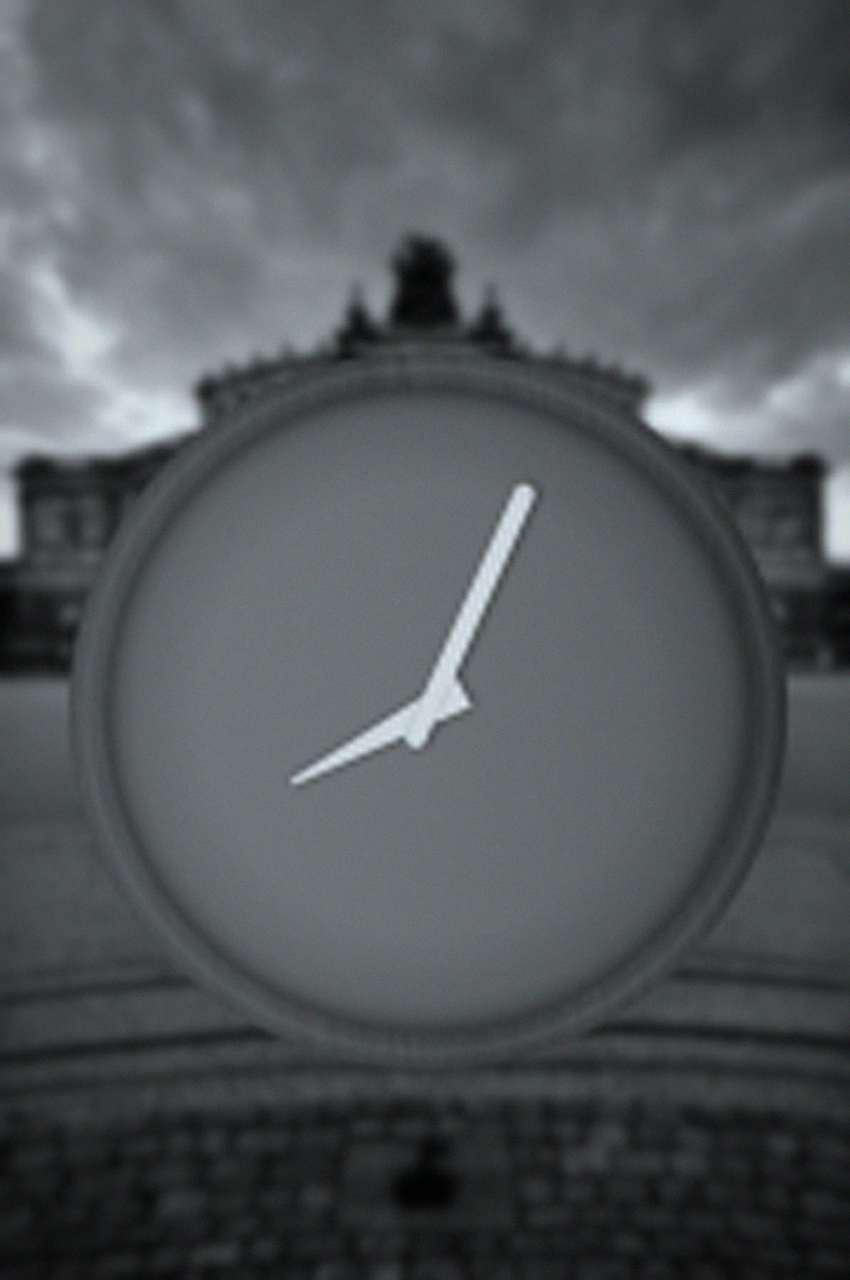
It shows 8,04
